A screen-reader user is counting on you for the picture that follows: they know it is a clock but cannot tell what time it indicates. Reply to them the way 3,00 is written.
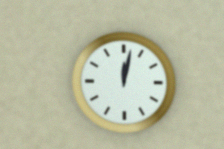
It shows 12,02
